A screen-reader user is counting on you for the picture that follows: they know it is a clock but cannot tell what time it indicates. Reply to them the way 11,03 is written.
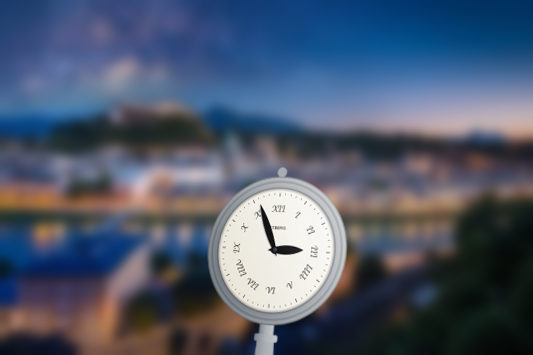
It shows 2,56
